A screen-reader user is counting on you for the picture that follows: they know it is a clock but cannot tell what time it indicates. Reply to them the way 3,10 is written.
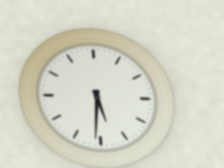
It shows 5,31
